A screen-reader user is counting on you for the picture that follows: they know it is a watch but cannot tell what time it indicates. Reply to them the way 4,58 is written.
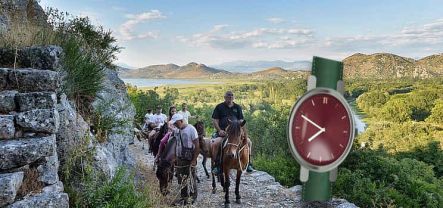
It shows 7,49
